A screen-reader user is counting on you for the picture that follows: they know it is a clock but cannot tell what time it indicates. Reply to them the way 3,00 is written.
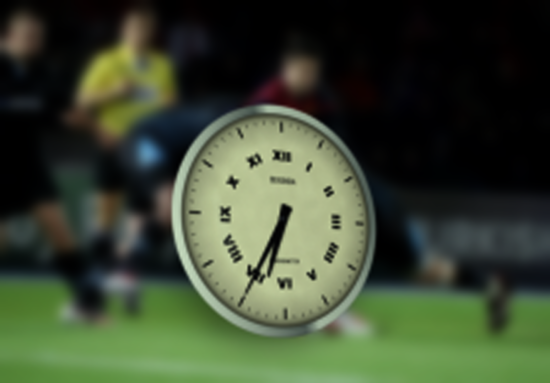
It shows 6,35
